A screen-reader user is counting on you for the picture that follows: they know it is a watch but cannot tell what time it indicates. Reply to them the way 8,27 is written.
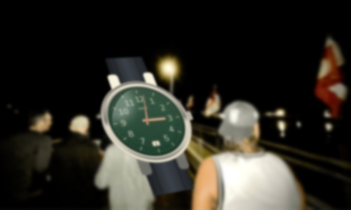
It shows 3,02
